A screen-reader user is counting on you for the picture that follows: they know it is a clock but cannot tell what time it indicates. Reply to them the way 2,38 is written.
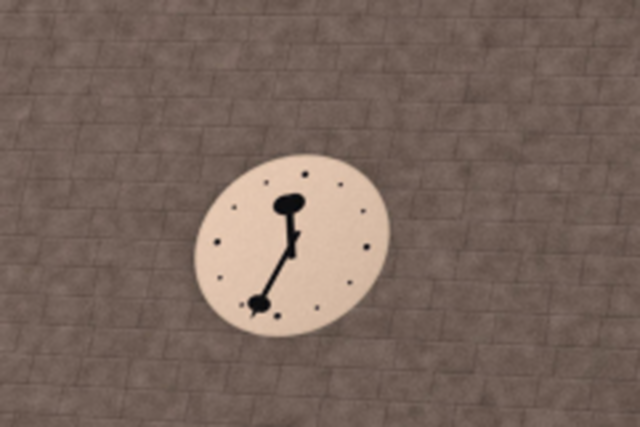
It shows 11,33
